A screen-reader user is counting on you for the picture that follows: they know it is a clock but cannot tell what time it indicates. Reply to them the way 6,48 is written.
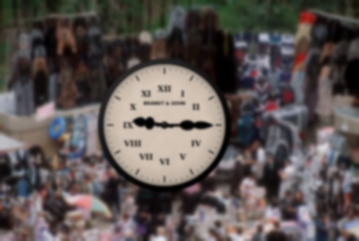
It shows 9,15
